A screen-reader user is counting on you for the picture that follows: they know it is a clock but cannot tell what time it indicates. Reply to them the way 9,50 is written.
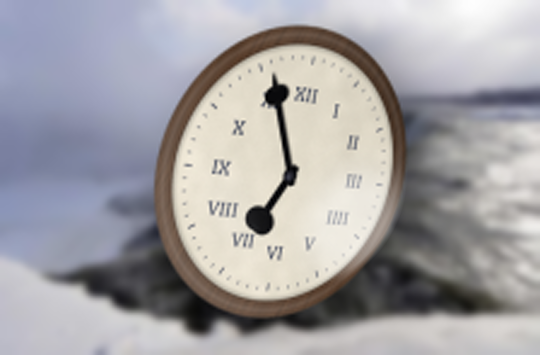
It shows 6,56
